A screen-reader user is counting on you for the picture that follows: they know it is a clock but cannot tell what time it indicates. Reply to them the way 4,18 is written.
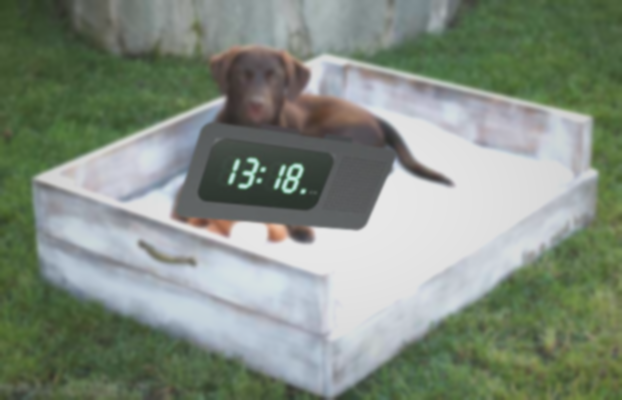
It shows 13,18
